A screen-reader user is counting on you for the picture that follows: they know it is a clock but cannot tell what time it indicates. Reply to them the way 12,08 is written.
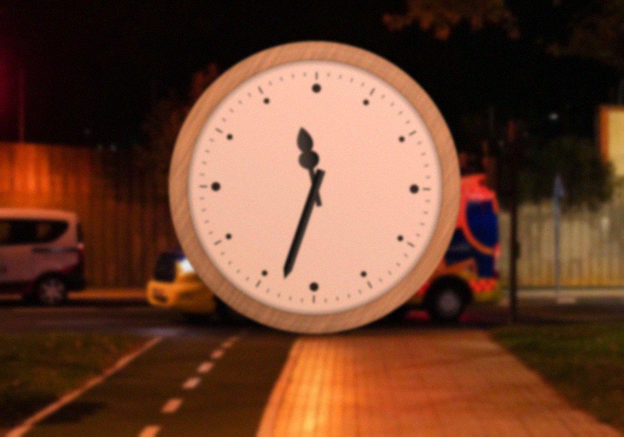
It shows 11,33
